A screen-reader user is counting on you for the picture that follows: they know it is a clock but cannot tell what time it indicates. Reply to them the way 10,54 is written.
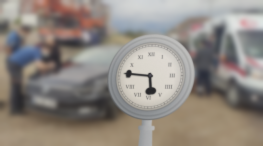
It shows 5,46
